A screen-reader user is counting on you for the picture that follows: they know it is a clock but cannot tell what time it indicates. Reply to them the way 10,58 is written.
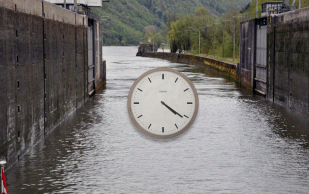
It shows 4,21
